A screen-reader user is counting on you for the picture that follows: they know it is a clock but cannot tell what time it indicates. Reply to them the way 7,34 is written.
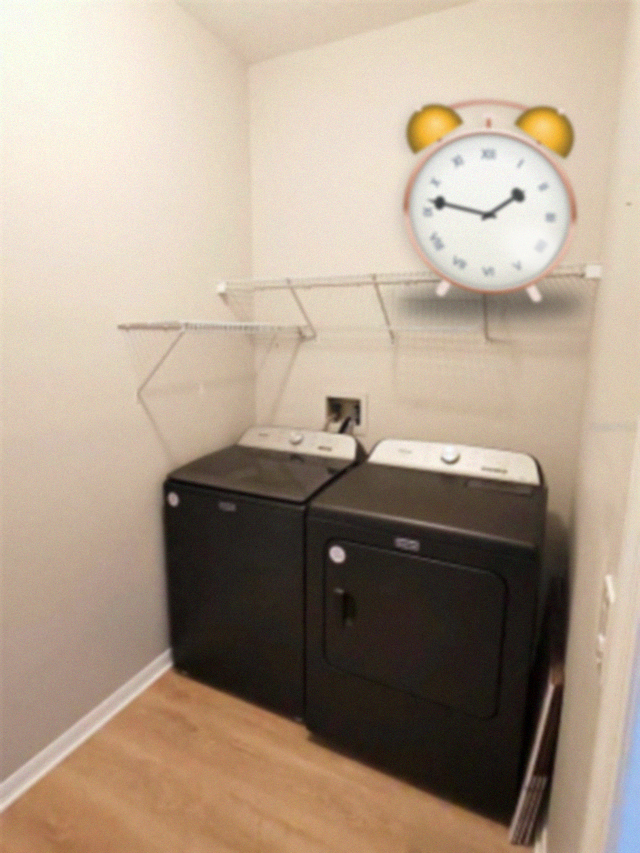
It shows 1,47
